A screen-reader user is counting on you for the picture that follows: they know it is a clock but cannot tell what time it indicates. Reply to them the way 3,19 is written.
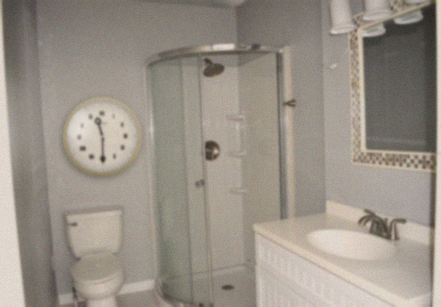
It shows 11,30
